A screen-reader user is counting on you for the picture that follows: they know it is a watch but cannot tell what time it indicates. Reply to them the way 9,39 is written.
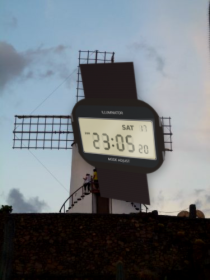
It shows 23,05
